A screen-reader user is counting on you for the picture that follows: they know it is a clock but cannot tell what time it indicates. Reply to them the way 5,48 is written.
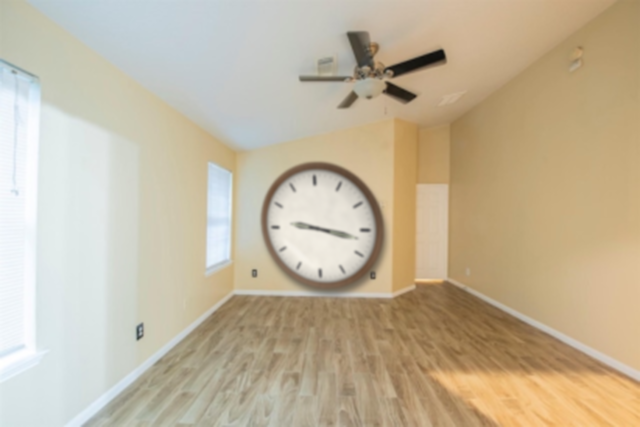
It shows 9,17
